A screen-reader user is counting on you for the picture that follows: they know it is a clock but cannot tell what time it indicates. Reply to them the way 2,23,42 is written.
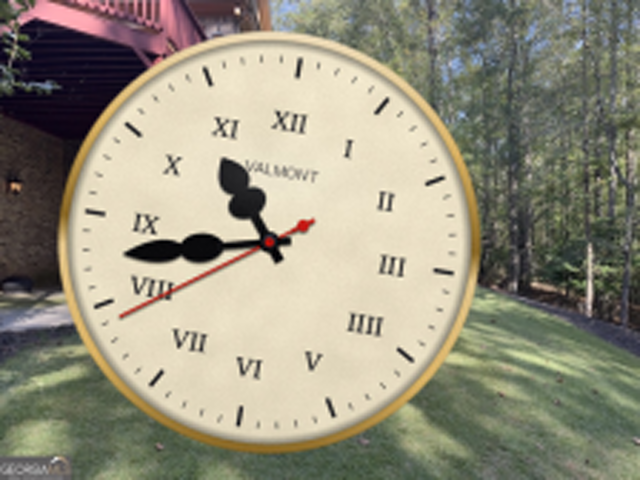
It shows 10,42,39
